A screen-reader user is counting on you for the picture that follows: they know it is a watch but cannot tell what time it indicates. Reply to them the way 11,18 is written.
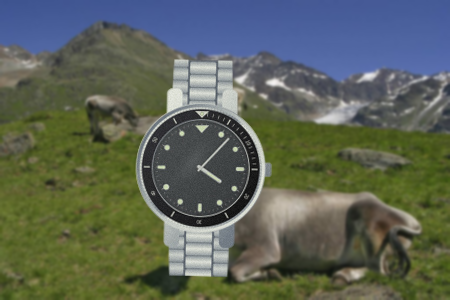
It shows 4,07
